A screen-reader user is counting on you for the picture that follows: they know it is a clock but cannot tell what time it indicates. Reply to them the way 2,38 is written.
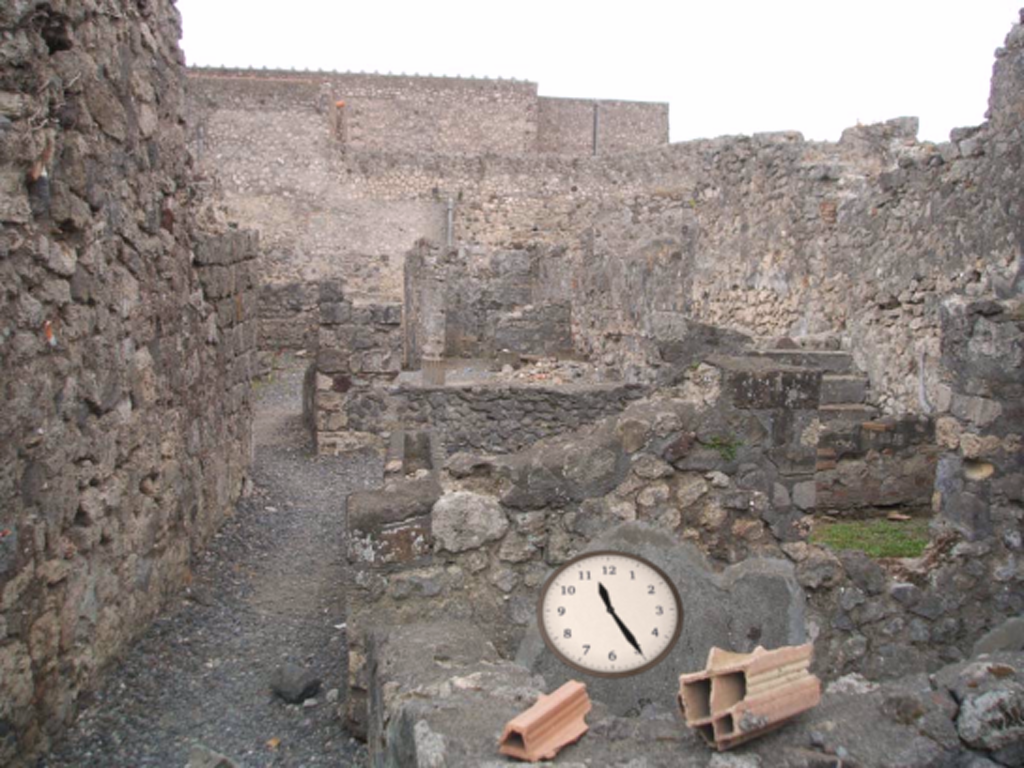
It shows 11,25
